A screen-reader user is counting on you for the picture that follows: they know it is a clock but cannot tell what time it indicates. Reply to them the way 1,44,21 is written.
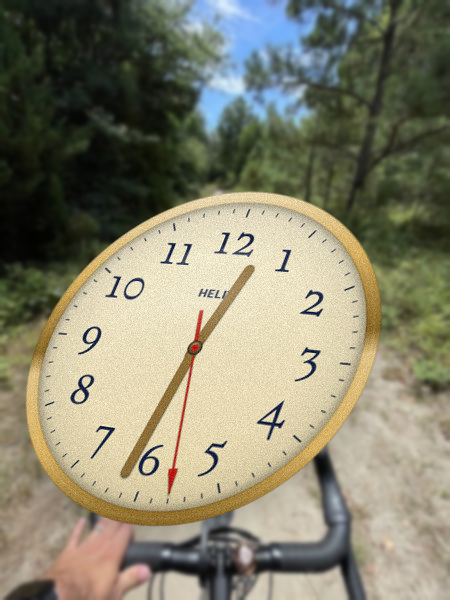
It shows 12,31,28
